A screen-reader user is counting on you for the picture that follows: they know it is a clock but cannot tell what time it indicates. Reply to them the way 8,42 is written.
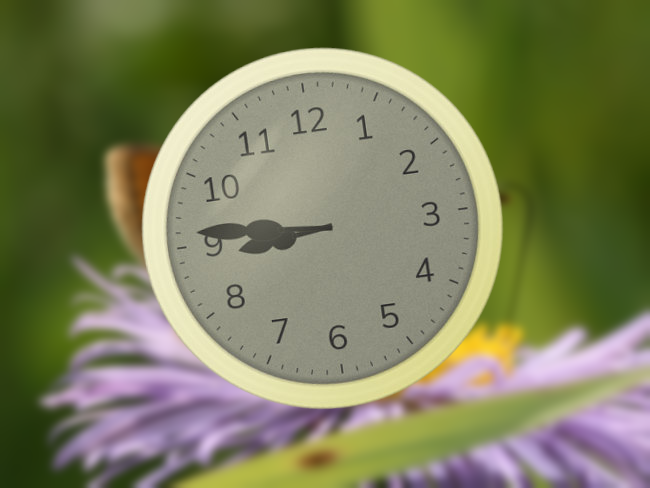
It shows 8,46
